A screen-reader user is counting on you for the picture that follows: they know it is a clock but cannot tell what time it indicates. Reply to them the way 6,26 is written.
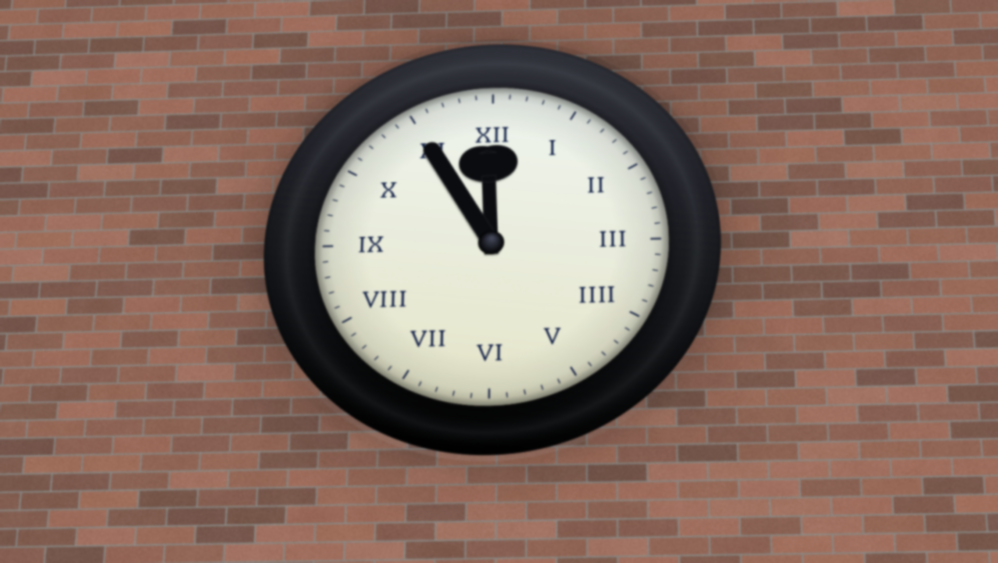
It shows 11,55
